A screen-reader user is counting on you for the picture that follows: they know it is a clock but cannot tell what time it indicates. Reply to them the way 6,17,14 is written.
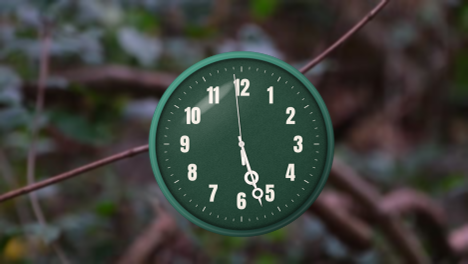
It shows 5,26,59
